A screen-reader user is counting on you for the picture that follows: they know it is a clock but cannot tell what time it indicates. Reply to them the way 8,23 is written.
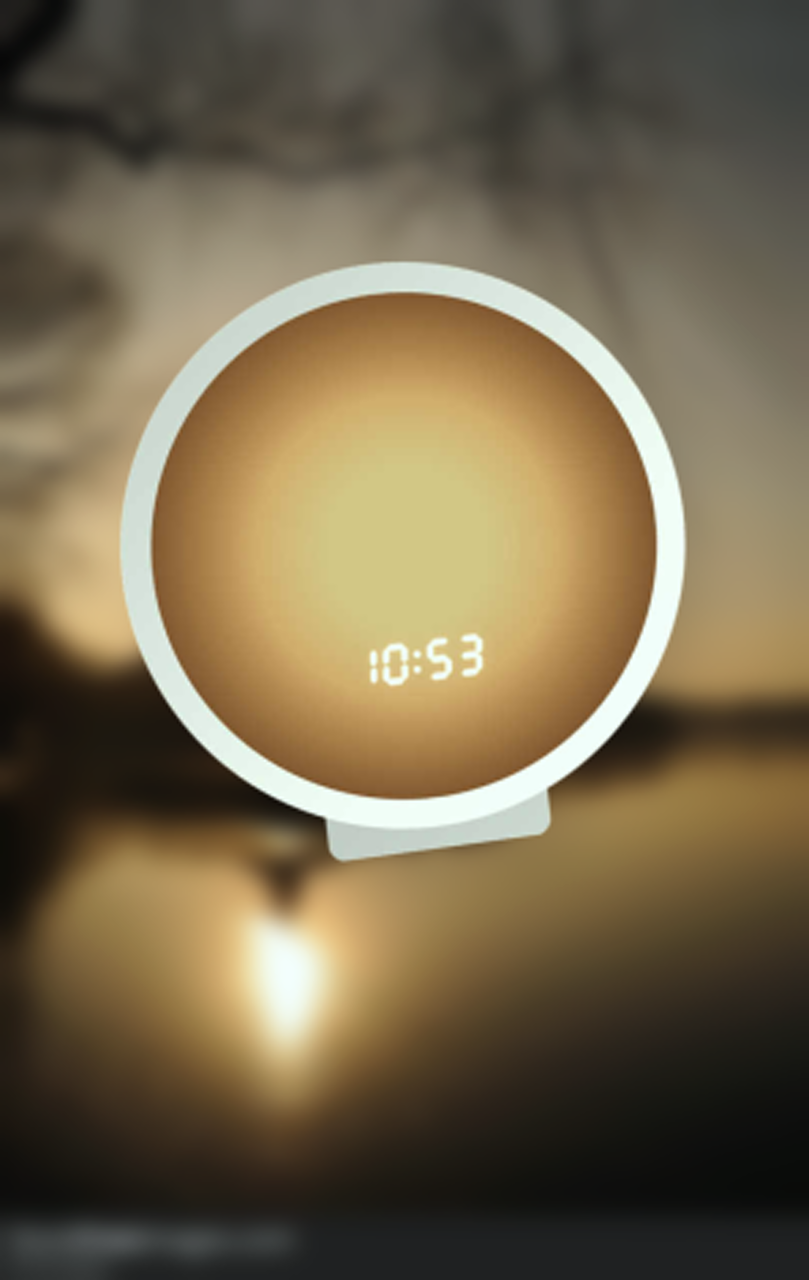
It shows 10,53
